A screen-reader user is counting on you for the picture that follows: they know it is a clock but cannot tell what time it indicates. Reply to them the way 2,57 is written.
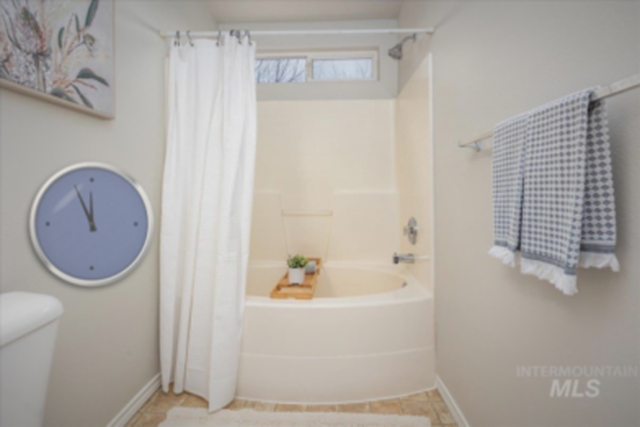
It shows 11,56
